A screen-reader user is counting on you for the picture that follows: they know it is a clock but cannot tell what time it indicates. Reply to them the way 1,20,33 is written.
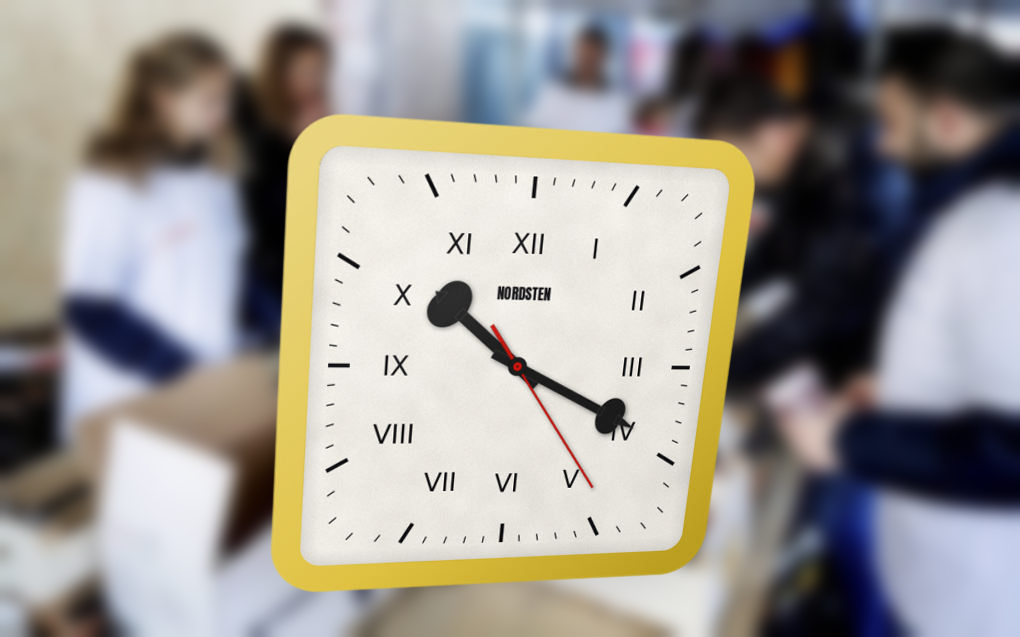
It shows 10,19,24
